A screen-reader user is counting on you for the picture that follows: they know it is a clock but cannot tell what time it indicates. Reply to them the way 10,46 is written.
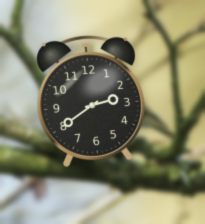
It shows 2,40
